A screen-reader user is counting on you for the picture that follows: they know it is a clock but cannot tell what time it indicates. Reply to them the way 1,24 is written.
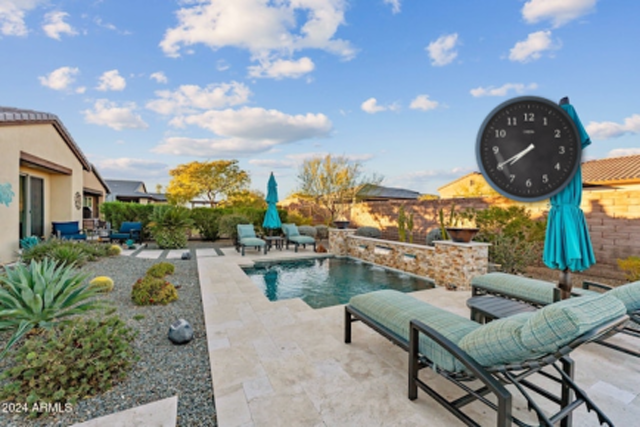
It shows 7,40
